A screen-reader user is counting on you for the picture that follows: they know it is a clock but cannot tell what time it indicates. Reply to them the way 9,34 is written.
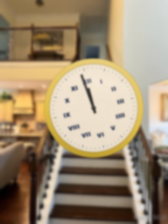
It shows 11,59
